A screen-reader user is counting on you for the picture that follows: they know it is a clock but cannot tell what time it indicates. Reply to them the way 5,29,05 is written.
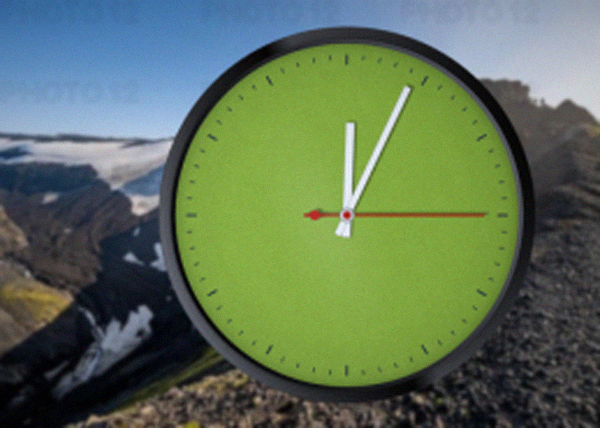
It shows 12,04,15
